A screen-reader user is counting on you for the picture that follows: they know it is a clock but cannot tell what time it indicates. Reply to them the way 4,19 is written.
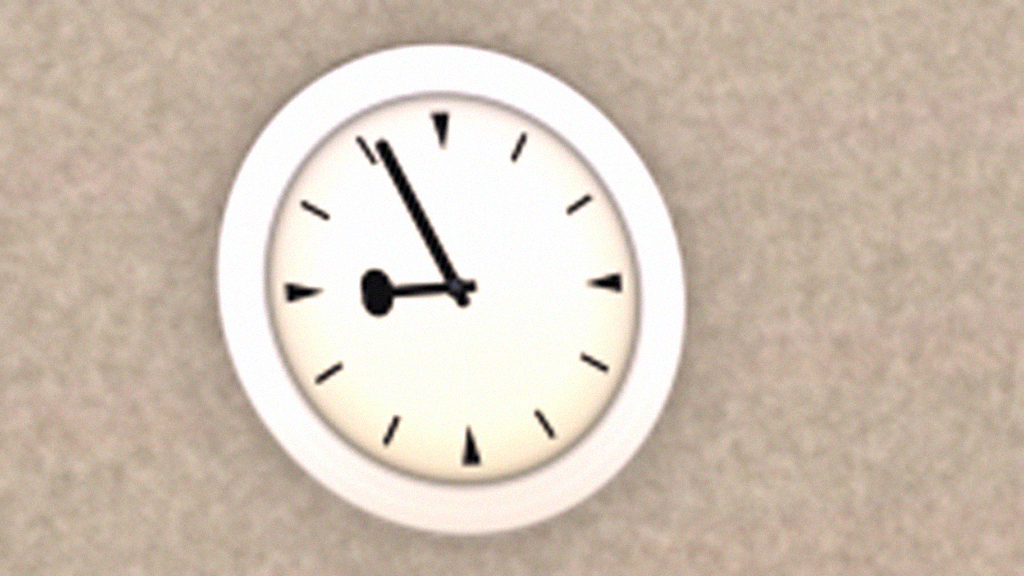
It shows 8,56
